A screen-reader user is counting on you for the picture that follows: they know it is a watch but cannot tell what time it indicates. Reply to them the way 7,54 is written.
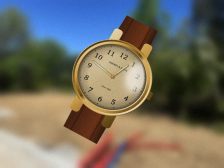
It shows 12,47
